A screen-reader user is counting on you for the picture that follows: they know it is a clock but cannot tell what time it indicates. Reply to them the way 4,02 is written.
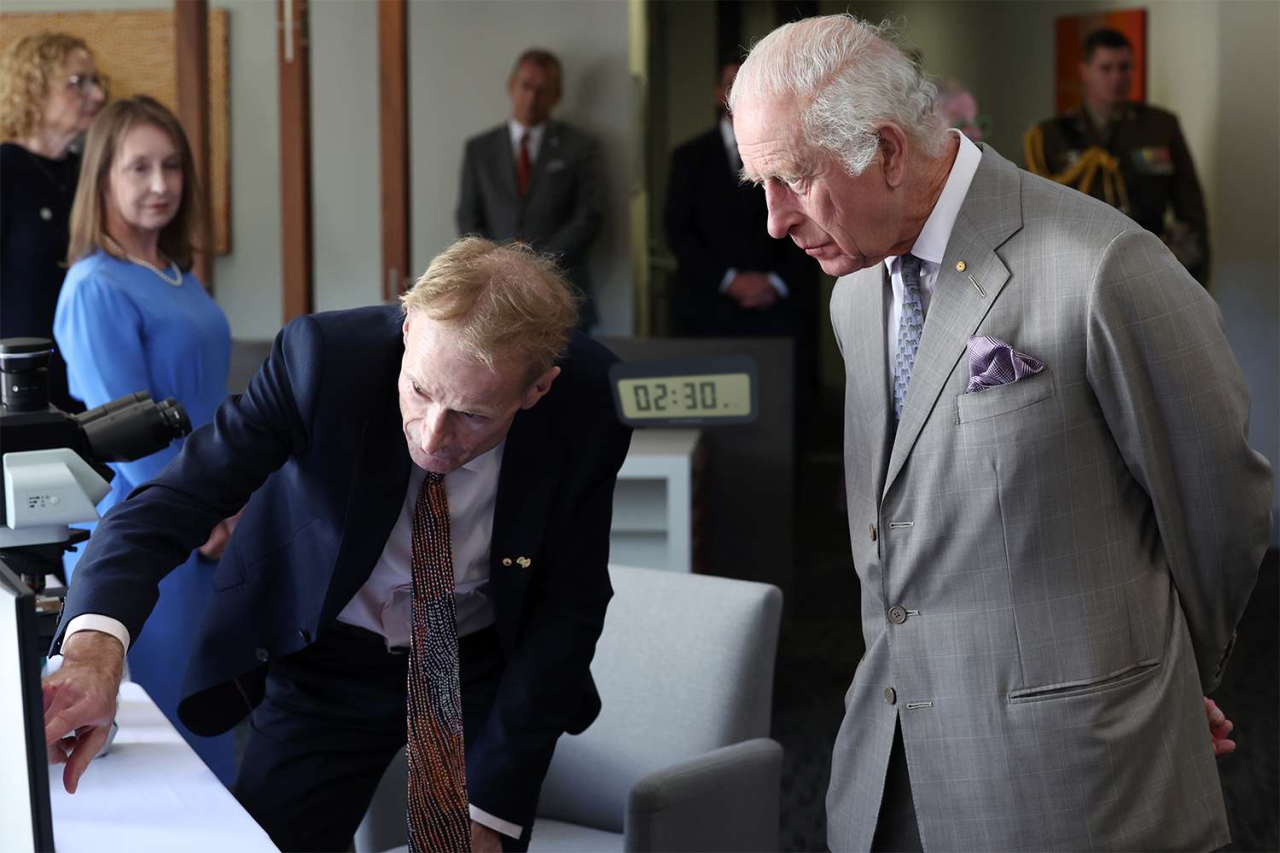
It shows 2,30
